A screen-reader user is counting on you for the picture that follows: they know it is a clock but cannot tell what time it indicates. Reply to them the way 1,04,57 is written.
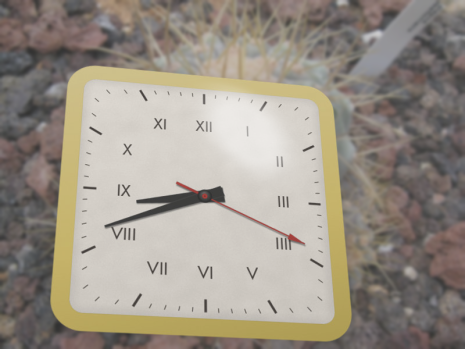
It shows 8,41,19
